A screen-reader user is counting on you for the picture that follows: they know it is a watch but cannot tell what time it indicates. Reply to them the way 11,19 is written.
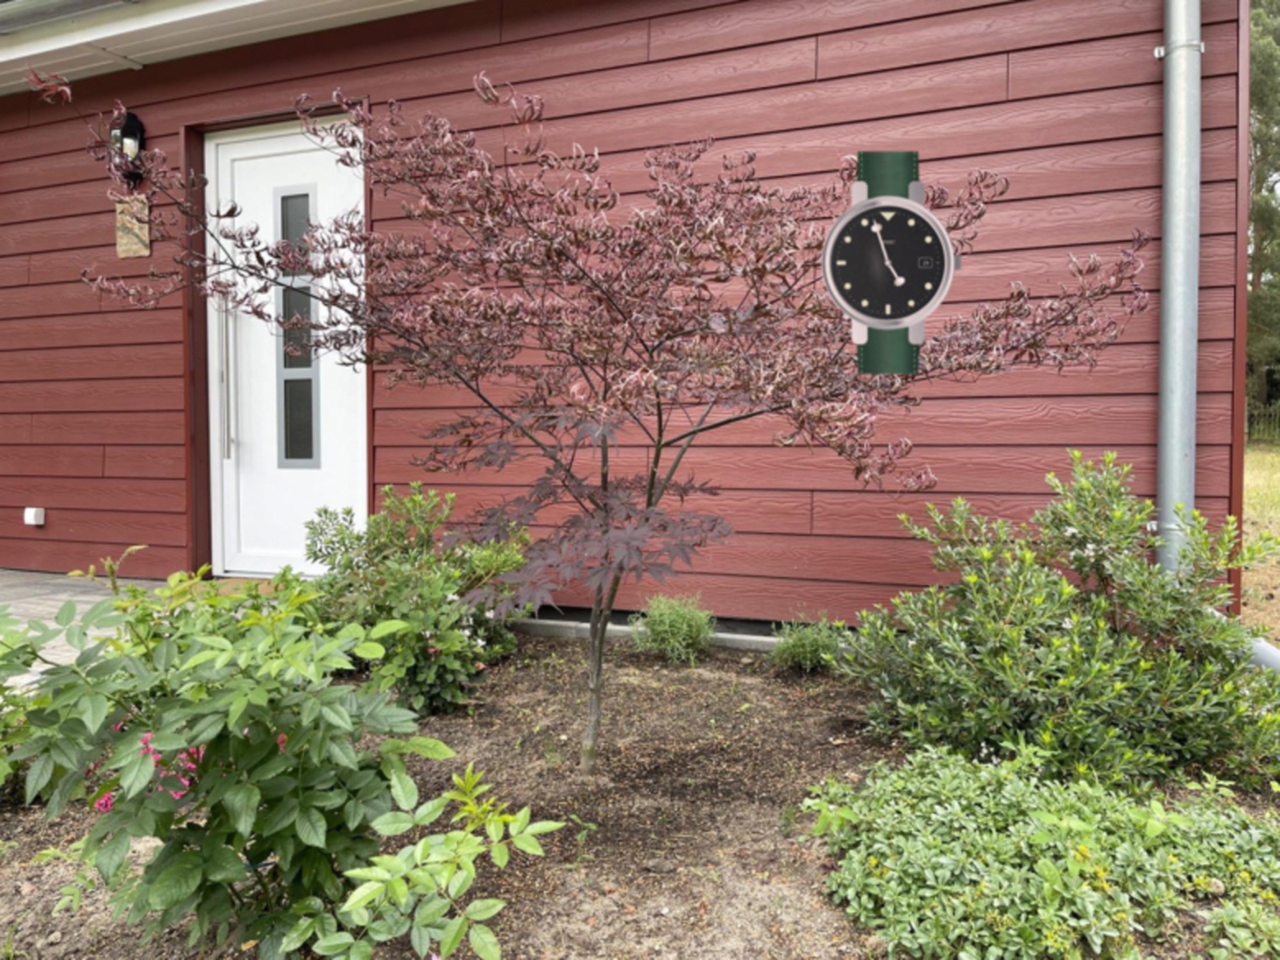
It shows 4,57
